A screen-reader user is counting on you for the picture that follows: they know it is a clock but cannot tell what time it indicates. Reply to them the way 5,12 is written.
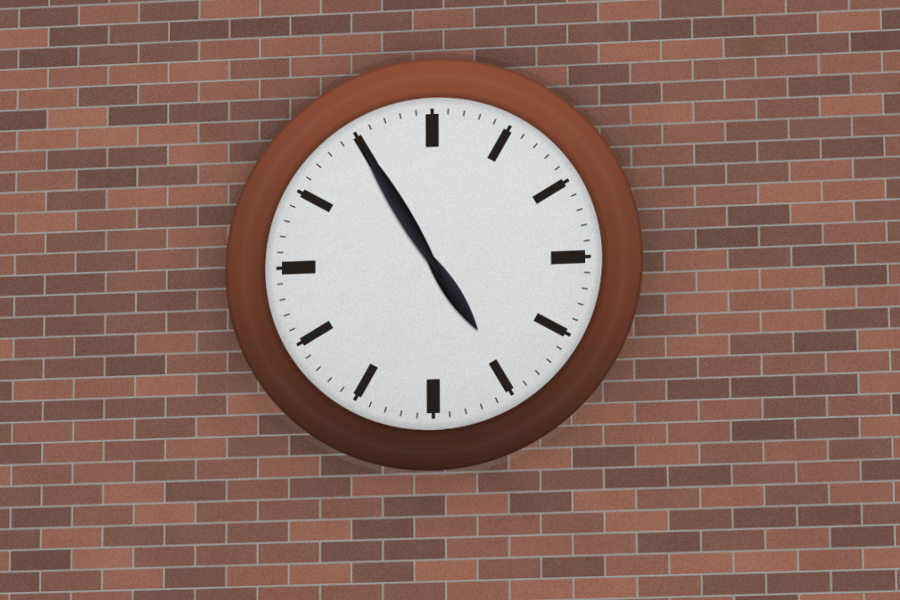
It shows 4,55
